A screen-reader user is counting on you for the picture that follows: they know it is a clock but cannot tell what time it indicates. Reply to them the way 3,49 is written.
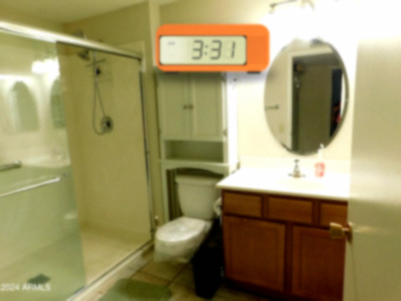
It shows 3,31
